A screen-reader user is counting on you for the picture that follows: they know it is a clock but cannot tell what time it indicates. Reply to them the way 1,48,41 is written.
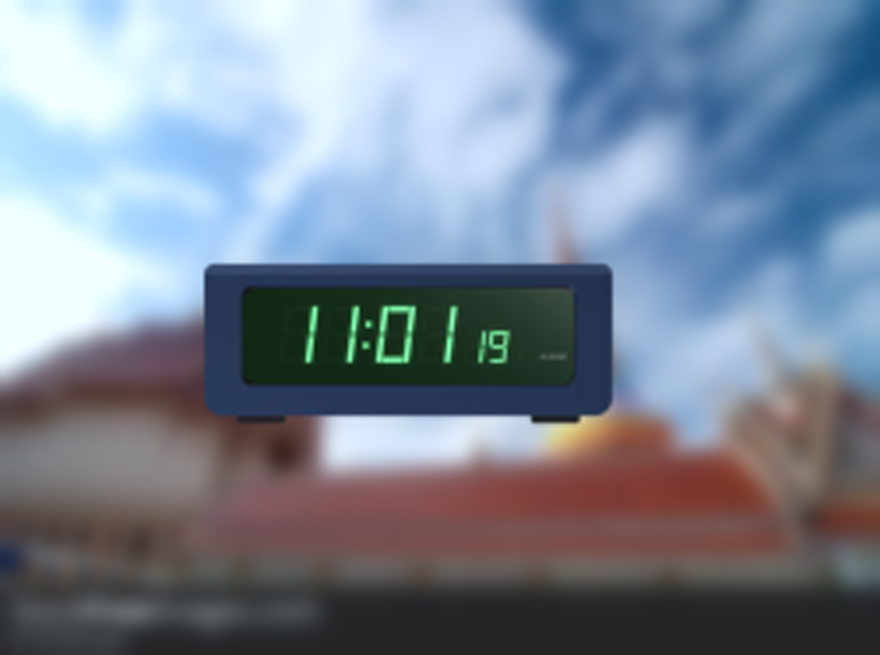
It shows 11,01,19
